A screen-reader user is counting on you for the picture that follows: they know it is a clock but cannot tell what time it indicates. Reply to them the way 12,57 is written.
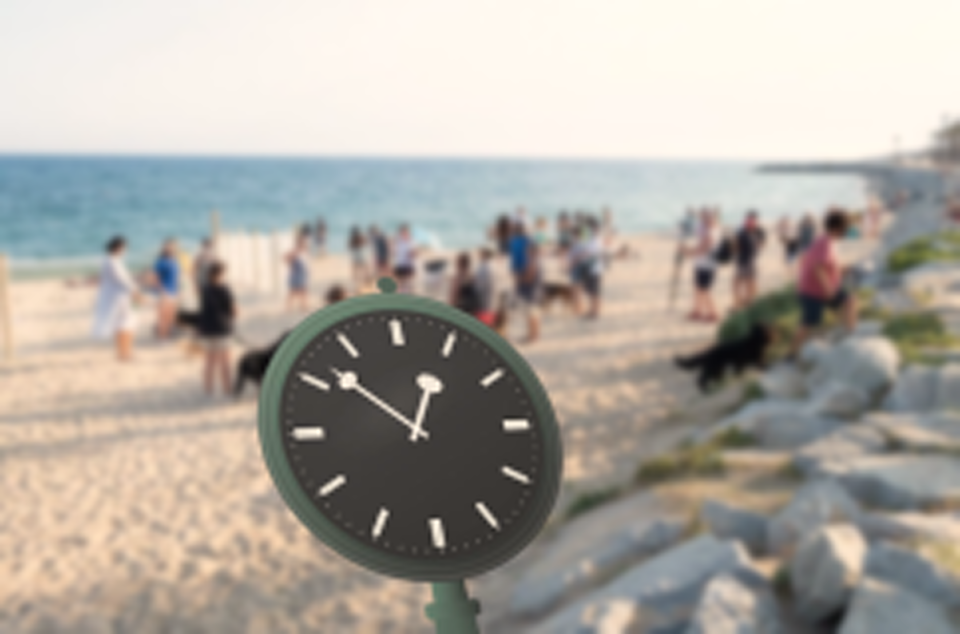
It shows 12,52
